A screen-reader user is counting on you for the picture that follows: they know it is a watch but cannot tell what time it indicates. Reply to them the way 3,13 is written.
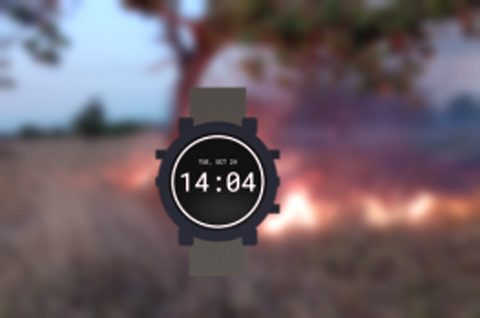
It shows 14,04
